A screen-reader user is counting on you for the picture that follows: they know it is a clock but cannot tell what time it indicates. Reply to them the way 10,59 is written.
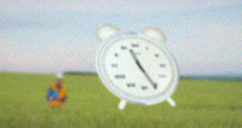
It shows 11,26
